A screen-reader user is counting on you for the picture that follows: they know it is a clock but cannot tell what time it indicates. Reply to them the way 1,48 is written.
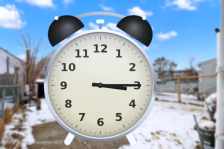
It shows 3,15
